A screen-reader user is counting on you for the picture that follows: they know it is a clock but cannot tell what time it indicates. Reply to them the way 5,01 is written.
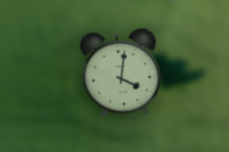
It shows 4,02
